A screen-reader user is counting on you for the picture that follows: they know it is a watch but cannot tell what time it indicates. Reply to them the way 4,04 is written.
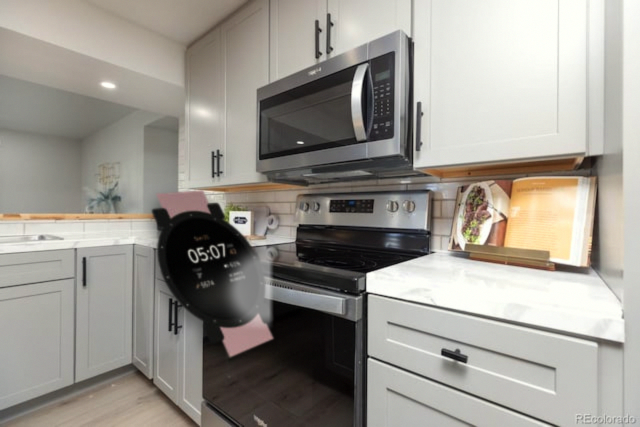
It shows 5,07
